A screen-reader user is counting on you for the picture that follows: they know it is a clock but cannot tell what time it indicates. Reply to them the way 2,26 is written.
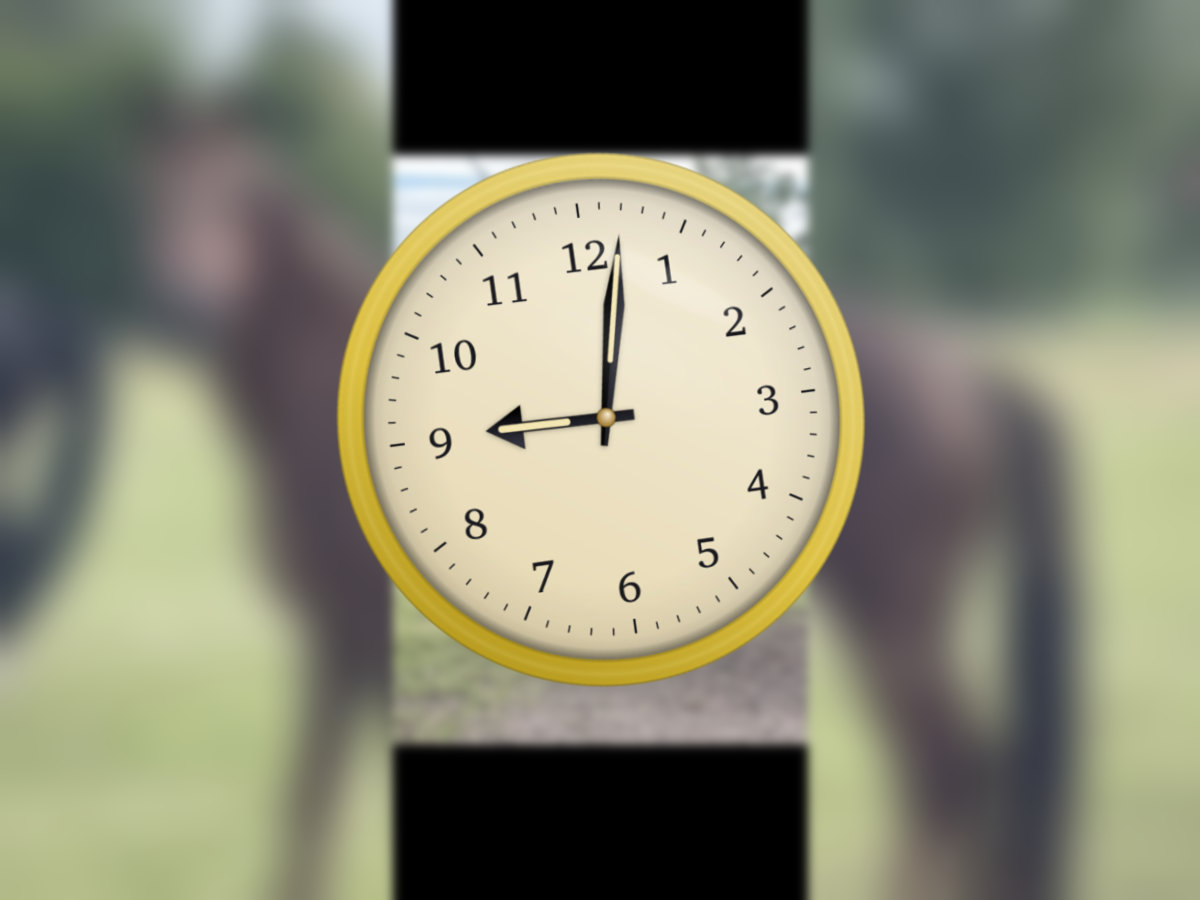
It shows 9,02
